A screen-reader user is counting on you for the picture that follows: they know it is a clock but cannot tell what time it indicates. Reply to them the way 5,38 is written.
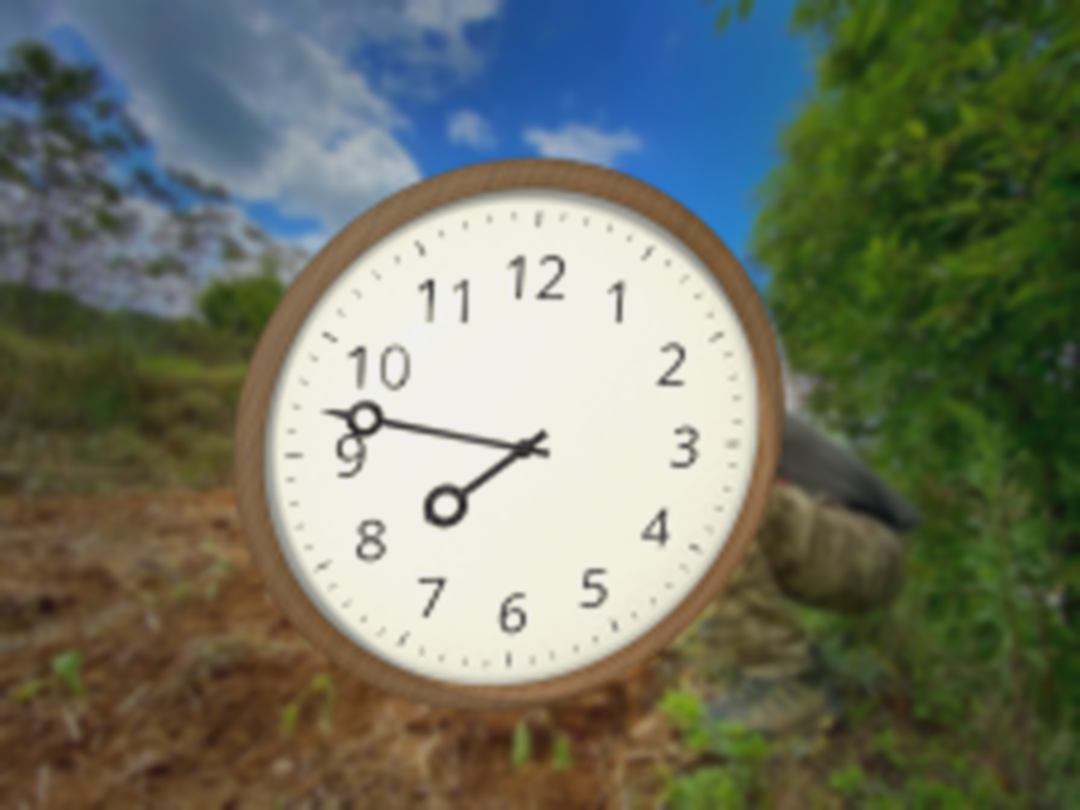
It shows 7,47
